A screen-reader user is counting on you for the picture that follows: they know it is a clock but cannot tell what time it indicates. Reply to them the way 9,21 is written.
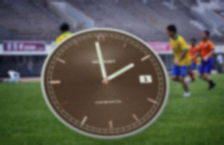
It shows 1,59
